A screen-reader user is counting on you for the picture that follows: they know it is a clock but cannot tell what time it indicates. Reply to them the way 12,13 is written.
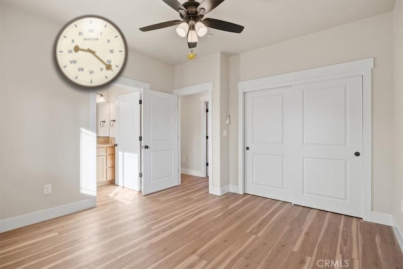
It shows 9,22
